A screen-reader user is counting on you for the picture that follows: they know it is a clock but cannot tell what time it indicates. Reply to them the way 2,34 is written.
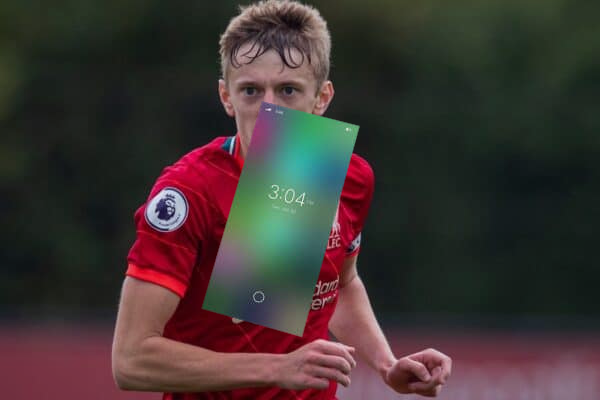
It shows 3,04
